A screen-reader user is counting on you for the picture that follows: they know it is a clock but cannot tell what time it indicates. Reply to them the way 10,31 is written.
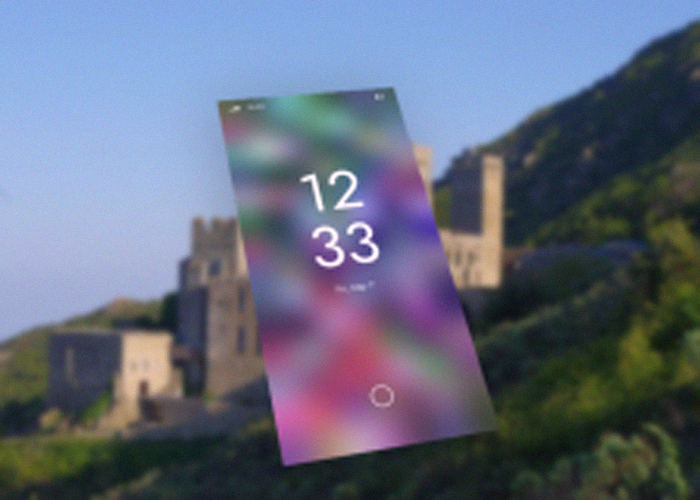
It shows 12,33
